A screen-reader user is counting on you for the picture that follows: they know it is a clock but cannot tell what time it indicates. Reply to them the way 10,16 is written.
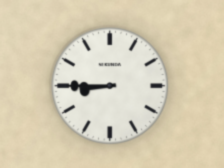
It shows 8,45
